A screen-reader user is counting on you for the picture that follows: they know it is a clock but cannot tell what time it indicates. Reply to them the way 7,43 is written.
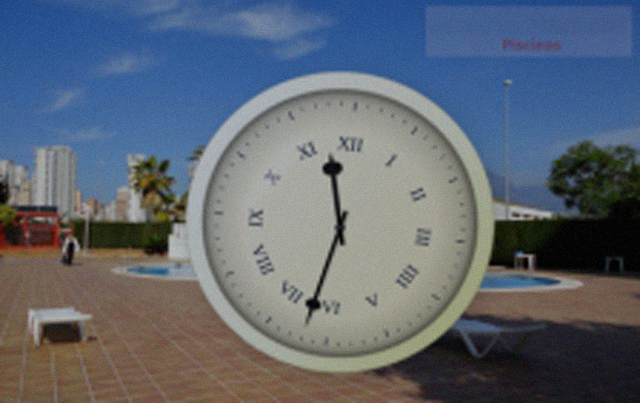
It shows 11,32
